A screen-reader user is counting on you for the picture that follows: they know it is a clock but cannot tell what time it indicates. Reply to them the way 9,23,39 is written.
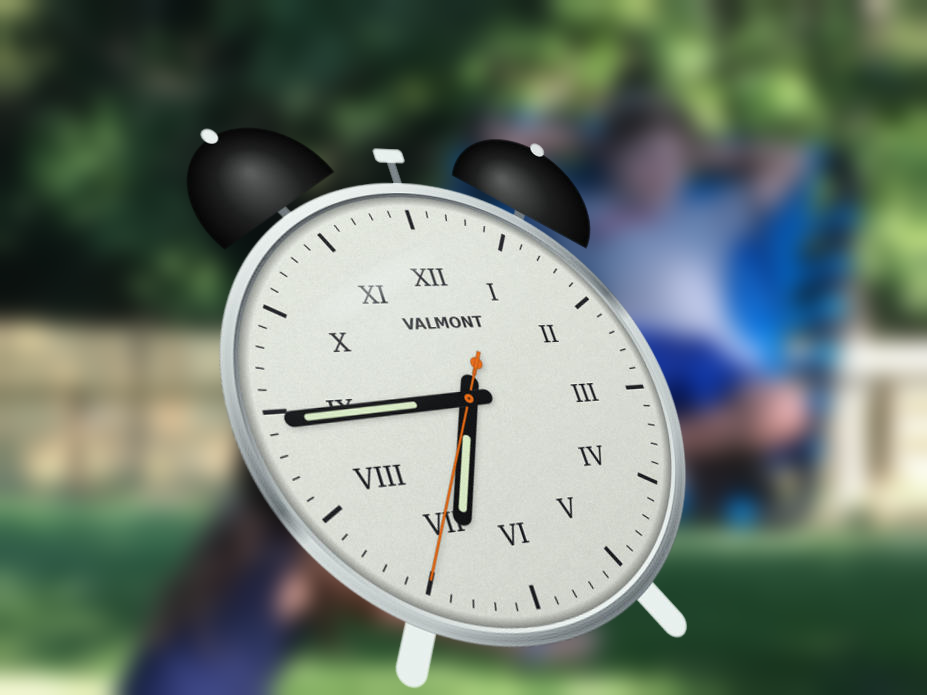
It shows 6,44,35
